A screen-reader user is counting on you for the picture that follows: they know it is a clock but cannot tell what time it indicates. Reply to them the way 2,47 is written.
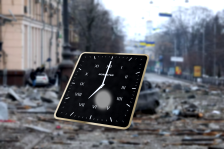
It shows 7,00
